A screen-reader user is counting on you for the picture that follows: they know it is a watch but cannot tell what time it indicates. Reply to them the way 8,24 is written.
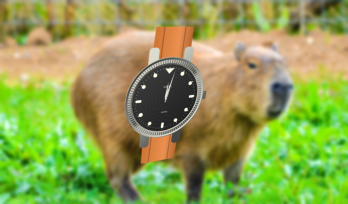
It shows 12,02
